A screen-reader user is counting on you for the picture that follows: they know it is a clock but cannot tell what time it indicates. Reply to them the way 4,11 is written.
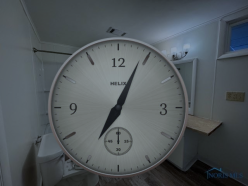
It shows 7,04
